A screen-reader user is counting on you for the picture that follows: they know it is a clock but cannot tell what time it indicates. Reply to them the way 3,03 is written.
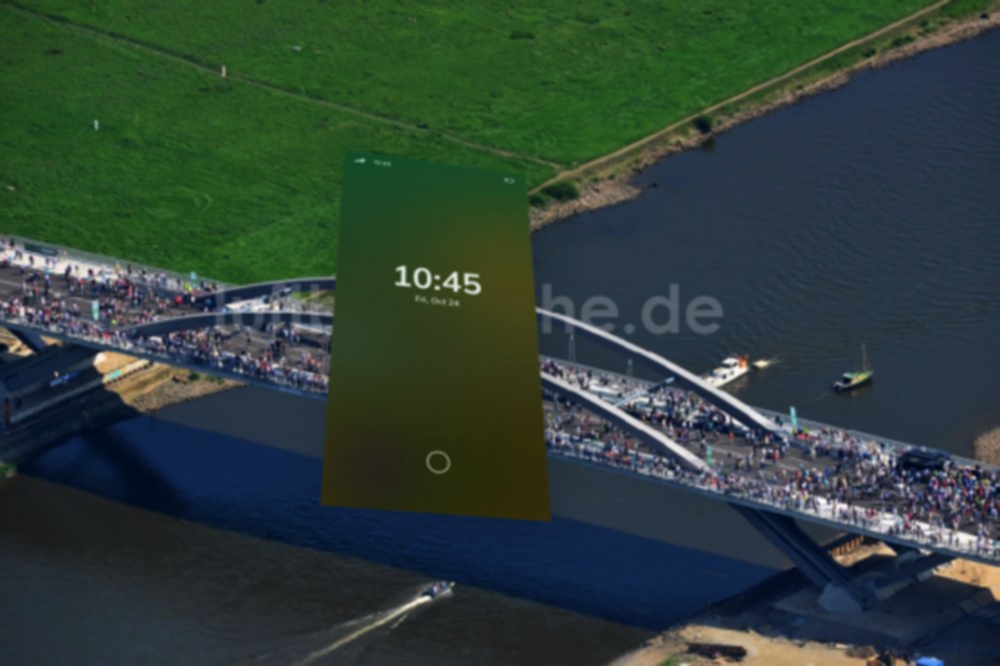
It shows 10,45
